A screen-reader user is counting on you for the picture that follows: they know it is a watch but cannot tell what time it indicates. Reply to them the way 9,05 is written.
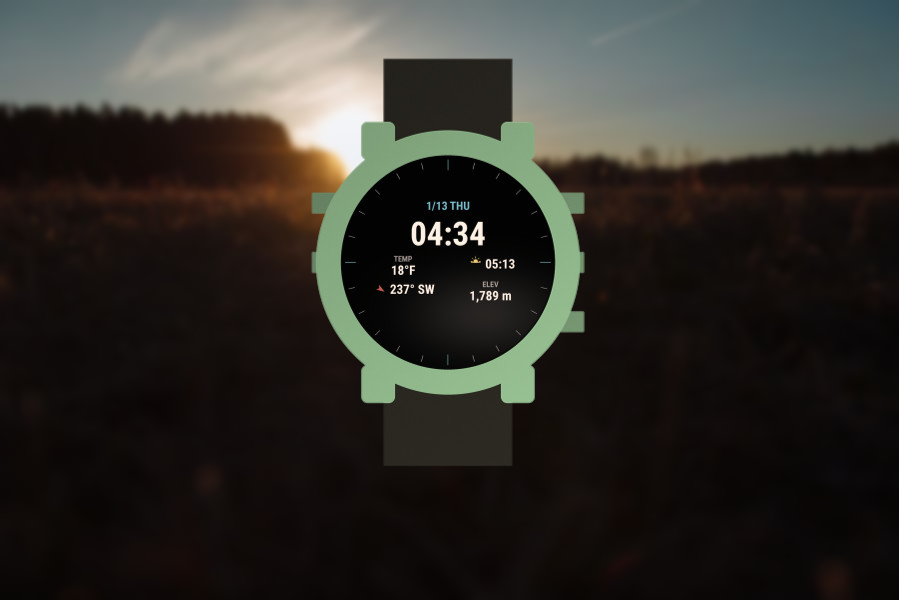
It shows 4,34
